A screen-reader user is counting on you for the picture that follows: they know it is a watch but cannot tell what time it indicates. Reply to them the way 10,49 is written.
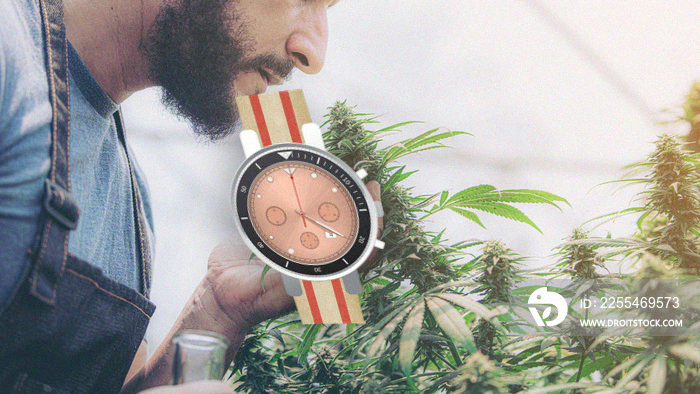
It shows 4,21
